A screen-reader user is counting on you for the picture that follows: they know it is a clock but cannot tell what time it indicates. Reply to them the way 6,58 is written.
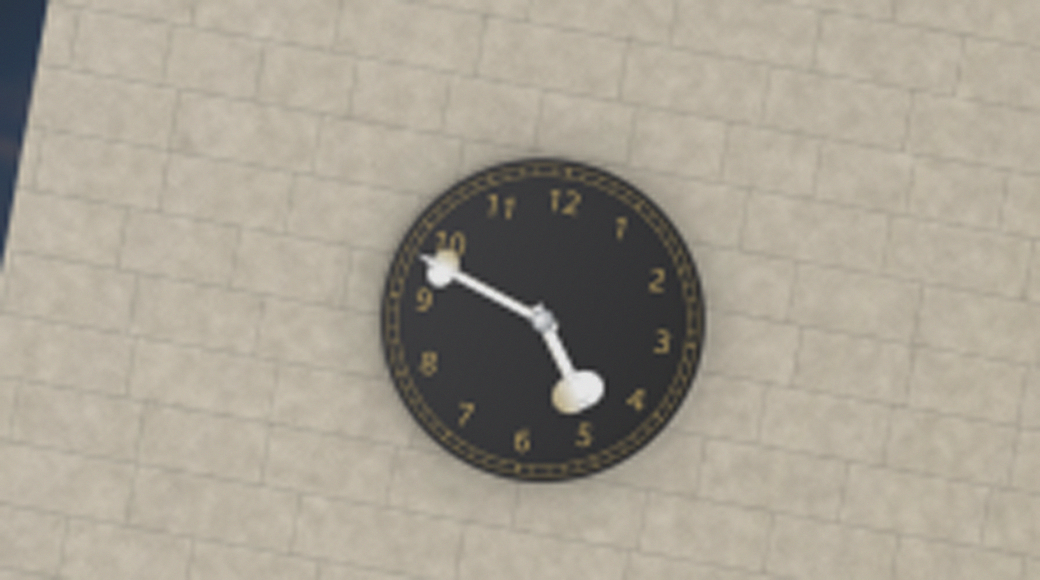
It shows 4,48
